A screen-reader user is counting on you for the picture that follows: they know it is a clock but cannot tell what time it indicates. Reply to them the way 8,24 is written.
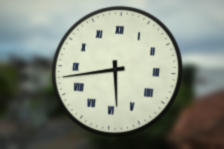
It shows 5,43
